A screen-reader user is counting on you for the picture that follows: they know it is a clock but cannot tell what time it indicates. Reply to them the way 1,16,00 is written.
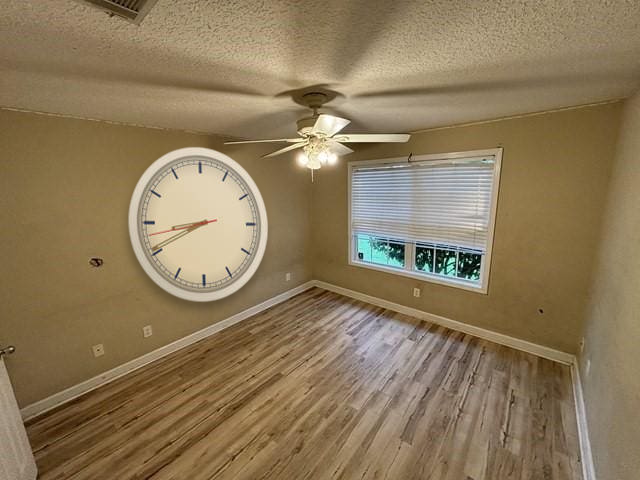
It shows 8,40,43
